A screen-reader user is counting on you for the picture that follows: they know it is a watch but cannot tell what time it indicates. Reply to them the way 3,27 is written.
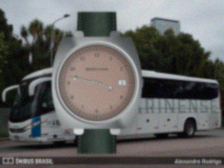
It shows 3,47
